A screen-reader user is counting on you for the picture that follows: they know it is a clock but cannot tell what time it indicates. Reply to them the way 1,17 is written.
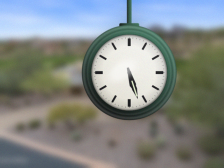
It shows 5,27
